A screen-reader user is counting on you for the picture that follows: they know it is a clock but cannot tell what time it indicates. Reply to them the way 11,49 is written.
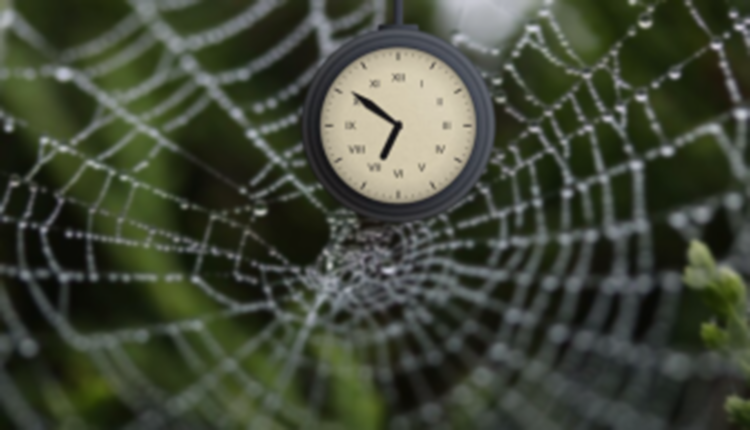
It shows 6,51
